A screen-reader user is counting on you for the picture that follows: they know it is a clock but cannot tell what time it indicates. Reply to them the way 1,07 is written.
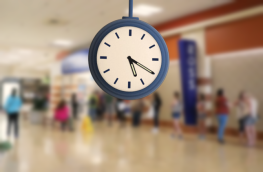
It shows 5,20
